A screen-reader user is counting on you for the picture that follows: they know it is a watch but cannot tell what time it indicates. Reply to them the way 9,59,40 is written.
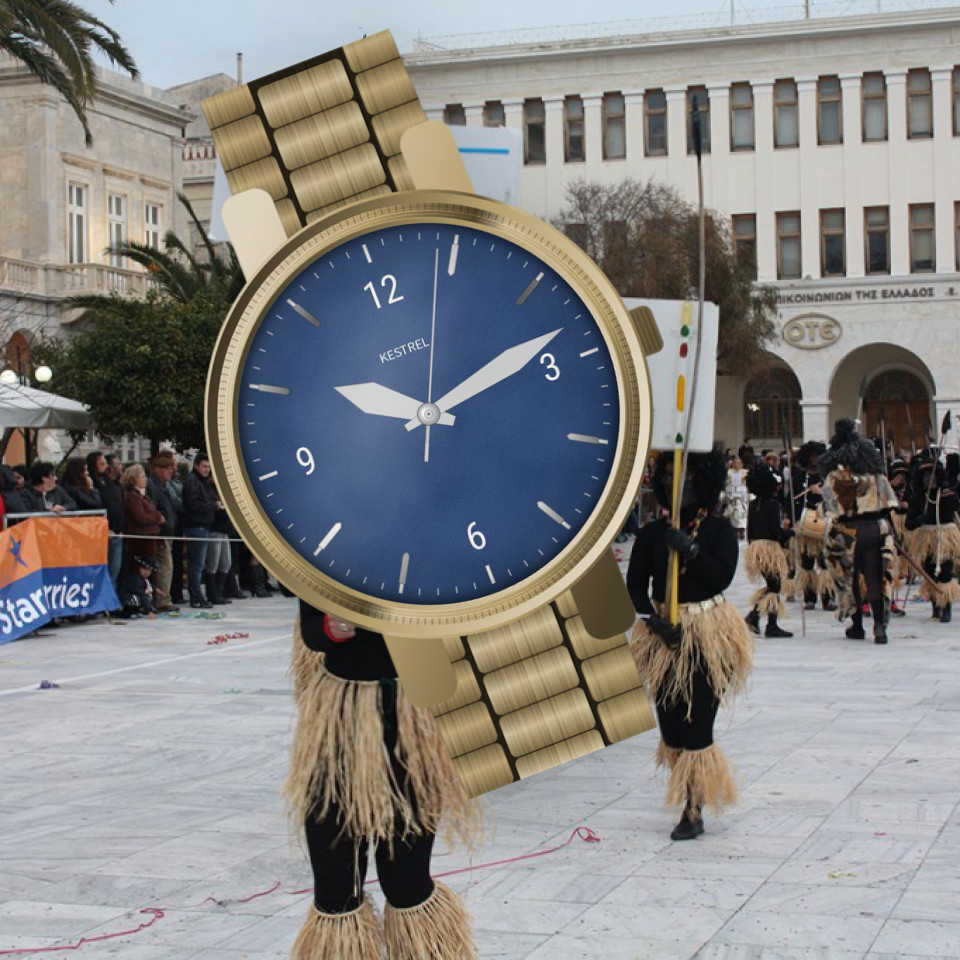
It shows 10,13,04
